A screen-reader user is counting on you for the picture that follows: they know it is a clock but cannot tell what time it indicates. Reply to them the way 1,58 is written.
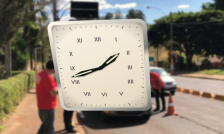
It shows 1,42
